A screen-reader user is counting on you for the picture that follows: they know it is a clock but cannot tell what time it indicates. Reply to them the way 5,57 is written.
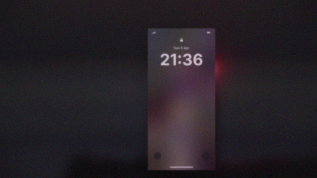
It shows 21,36
